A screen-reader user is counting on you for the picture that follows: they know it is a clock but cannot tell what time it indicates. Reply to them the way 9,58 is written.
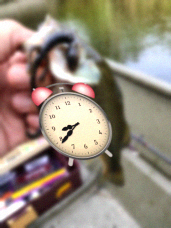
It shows 8,39
